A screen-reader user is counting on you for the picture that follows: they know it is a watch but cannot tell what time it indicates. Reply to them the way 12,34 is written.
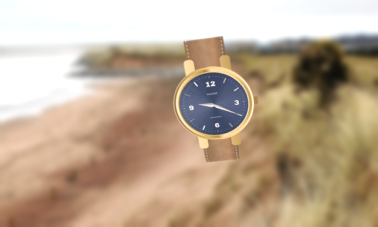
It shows 9,20
